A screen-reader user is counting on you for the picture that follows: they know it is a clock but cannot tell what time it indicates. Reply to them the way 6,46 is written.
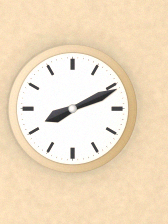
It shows 8,11
